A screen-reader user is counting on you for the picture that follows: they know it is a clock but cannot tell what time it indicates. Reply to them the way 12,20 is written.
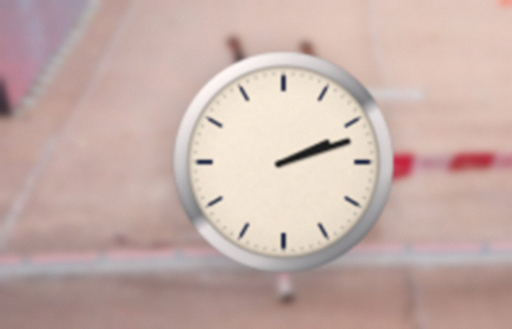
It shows 2,12
